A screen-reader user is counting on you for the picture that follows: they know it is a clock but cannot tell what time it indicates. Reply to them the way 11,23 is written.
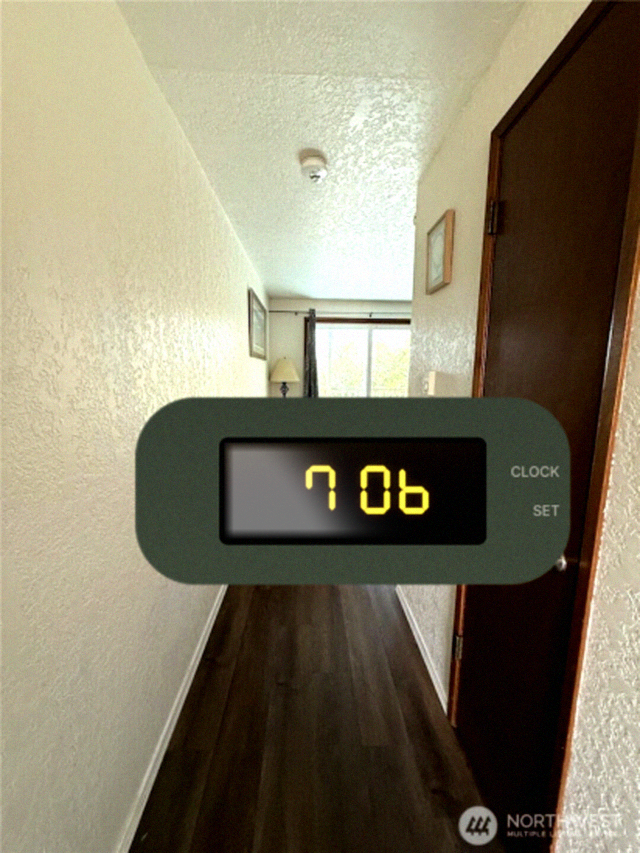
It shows 7,06
